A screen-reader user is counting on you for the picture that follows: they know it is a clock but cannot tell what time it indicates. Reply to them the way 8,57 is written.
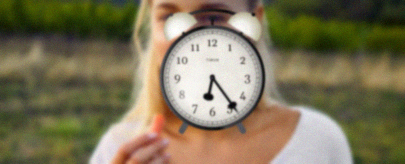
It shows 6,24
